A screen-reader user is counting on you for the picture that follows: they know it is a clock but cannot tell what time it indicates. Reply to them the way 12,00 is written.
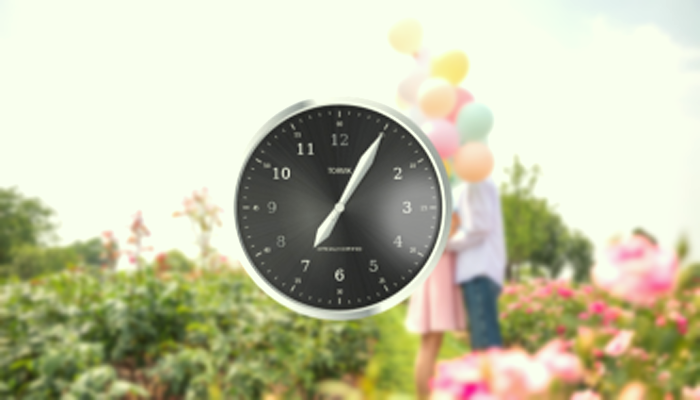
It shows 7,05
